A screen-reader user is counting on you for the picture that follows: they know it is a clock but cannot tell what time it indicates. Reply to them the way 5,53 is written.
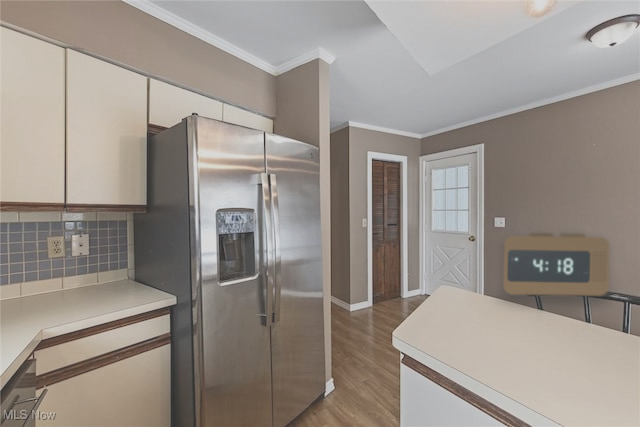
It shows 4,18
